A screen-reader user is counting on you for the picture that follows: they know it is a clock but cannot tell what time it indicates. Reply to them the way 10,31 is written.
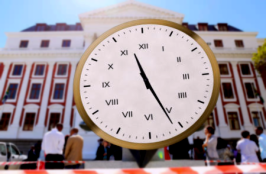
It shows 11,26
